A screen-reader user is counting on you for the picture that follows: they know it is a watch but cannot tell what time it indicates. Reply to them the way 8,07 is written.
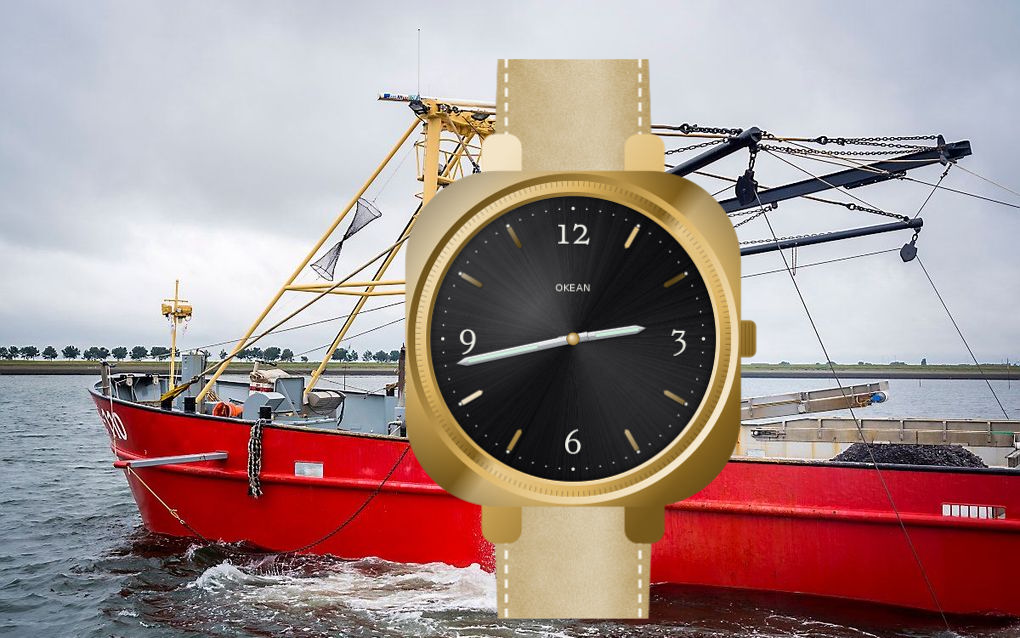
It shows 2,43
